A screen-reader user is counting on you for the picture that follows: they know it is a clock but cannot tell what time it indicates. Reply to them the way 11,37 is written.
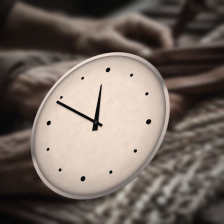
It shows 11,49
